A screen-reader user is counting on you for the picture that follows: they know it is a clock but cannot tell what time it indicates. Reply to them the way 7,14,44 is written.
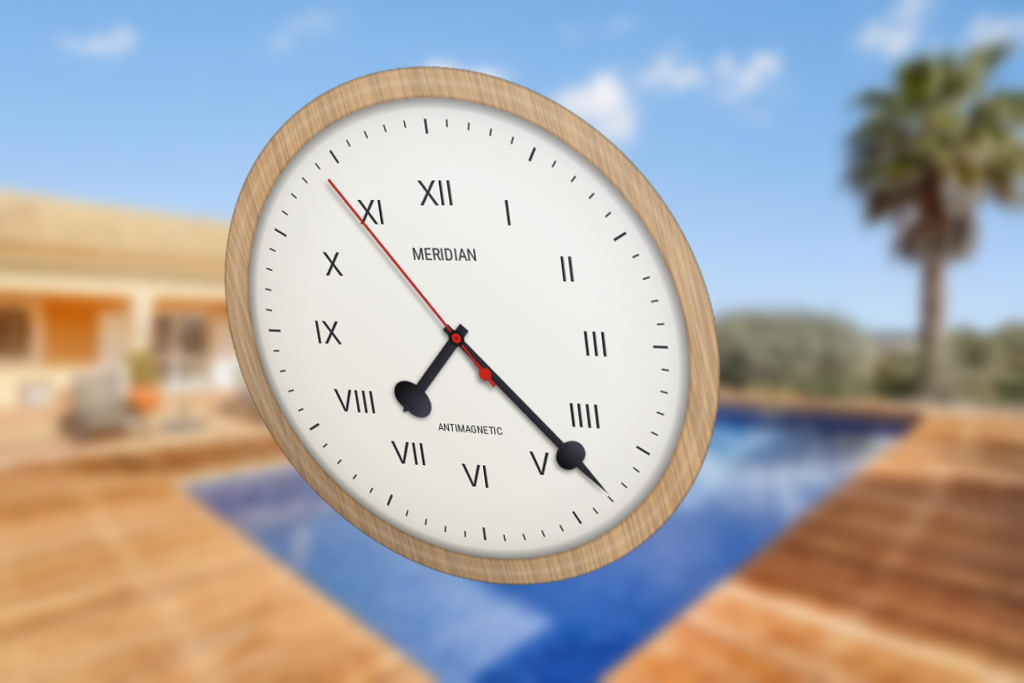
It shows 7,22,54
